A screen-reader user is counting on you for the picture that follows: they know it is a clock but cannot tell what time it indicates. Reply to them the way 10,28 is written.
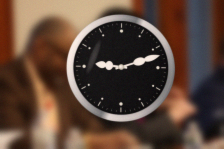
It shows 9,12
